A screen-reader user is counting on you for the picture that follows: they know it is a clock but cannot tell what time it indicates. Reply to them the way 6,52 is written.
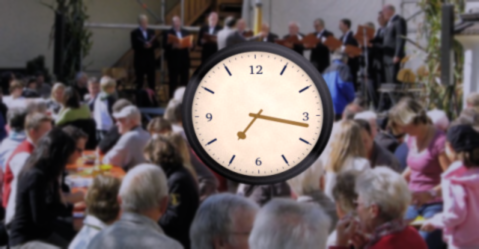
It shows 7,17
